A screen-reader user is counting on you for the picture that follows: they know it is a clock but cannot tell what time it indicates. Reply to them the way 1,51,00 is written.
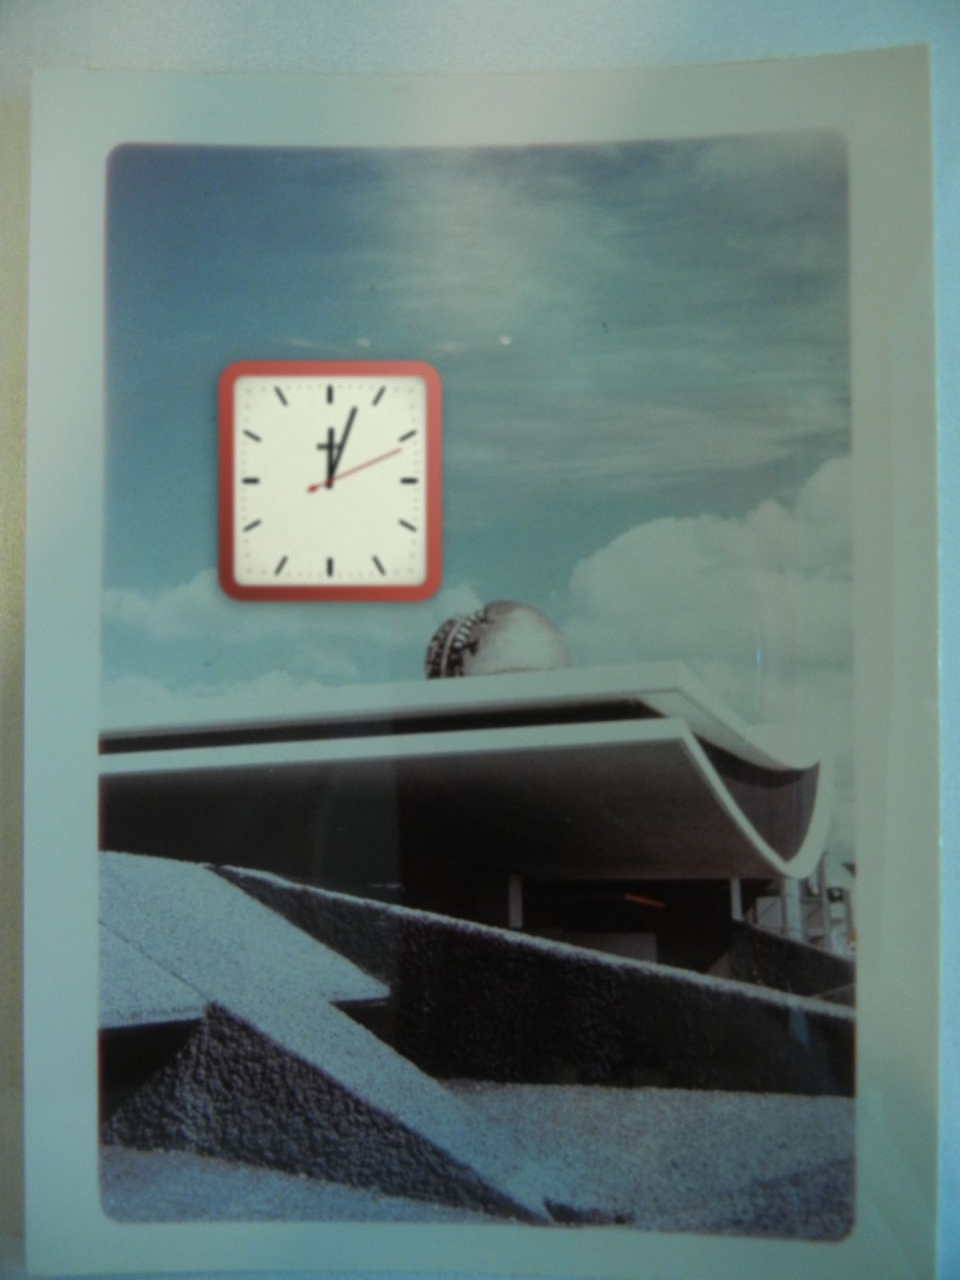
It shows 12,03,11
